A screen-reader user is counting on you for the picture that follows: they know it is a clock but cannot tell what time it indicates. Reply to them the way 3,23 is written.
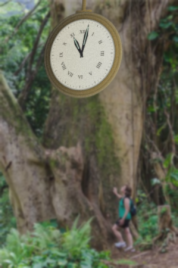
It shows 11,02
